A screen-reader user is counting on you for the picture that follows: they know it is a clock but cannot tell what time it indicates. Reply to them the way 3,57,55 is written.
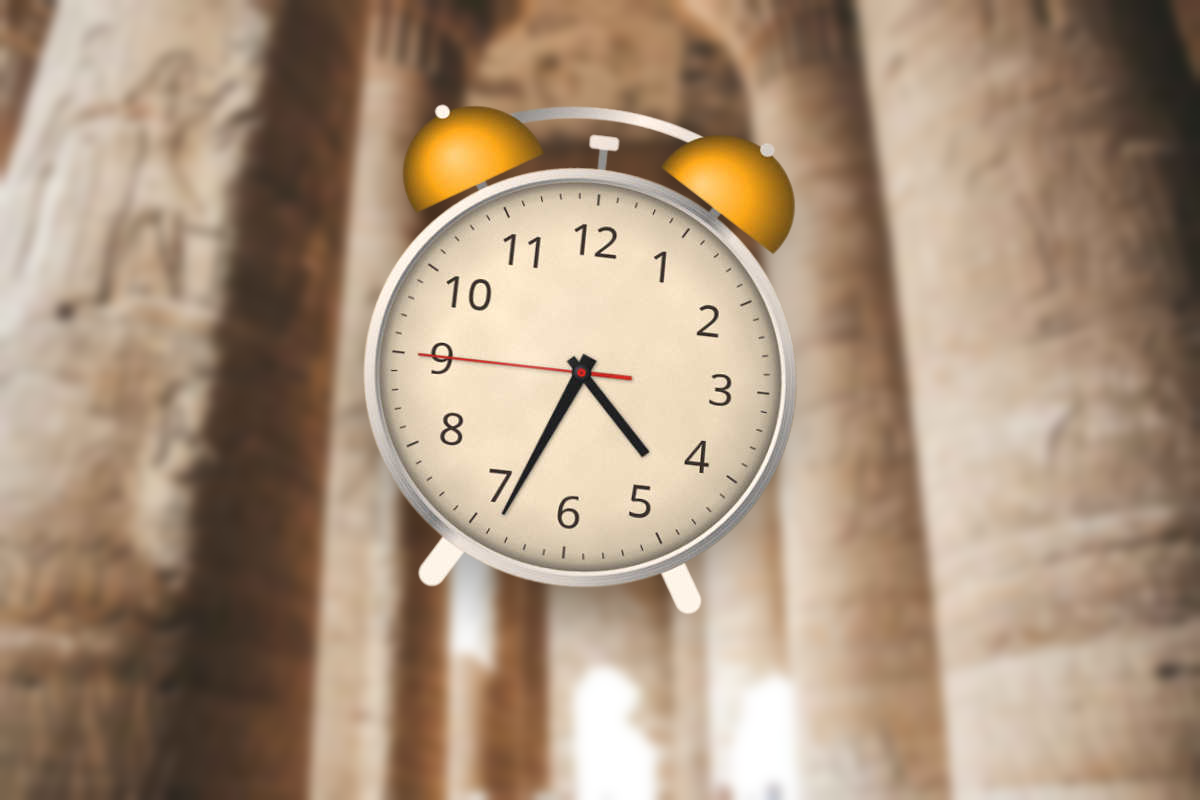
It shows 4,33,45
